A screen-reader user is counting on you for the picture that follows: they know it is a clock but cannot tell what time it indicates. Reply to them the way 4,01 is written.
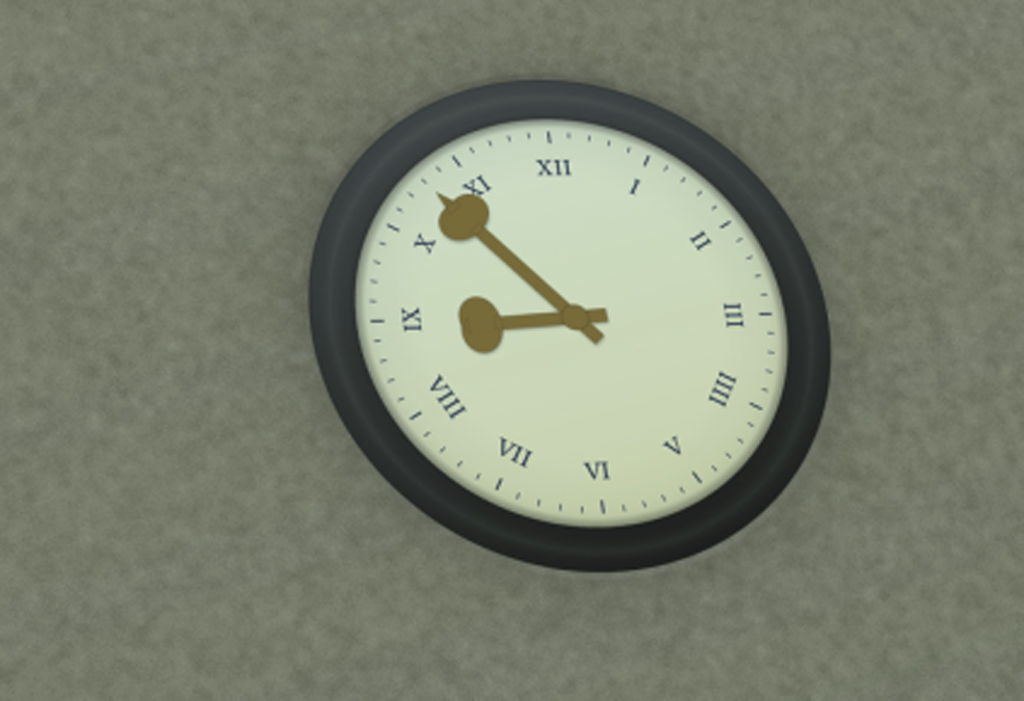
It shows 8,53
